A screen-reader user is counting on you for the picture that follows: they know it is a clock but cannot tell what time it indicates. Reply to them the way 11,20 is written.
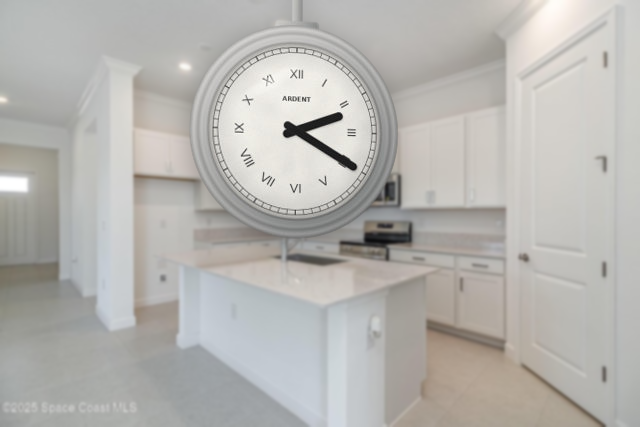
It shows 2,20
